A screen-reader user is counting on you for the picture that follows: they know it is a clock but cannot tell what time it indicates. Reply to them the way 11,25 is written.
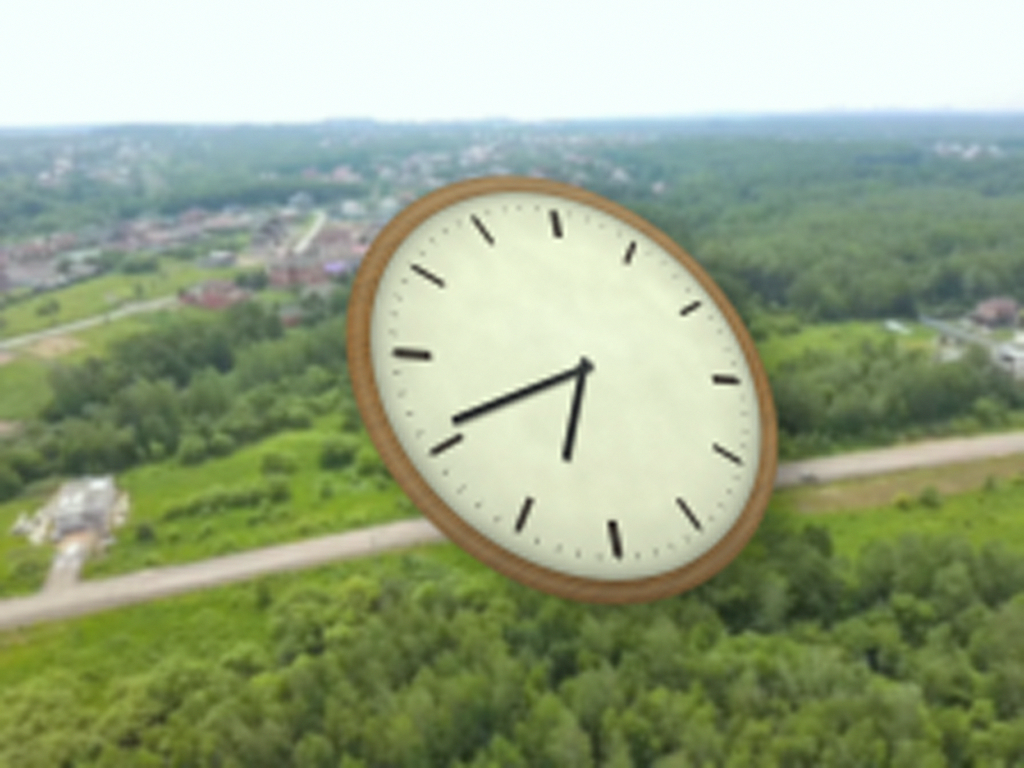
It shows 6,41
